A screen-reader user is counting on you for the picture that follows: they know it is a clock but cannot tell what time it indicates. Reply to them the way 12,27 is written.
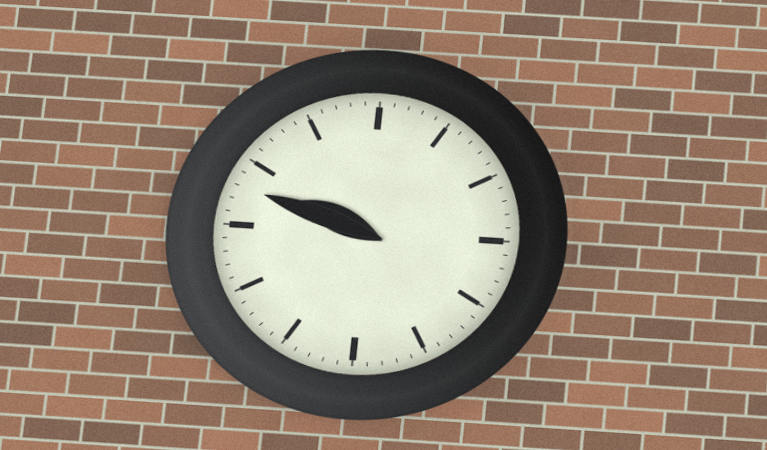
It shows 9,48
